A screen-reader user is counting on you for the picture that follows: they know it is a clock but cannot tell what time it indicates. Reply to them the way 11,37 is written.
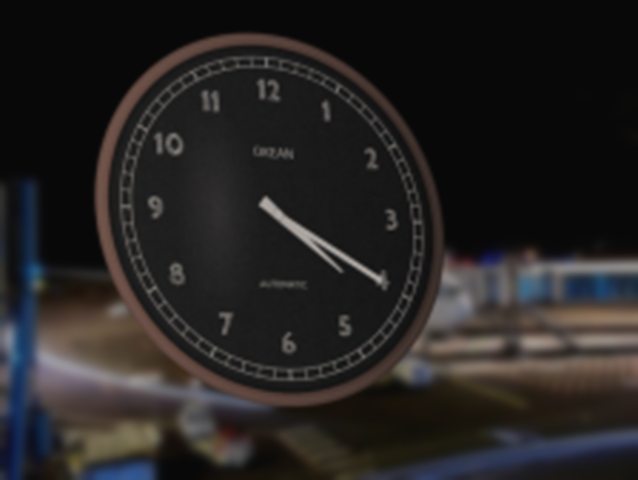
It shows 4,20
